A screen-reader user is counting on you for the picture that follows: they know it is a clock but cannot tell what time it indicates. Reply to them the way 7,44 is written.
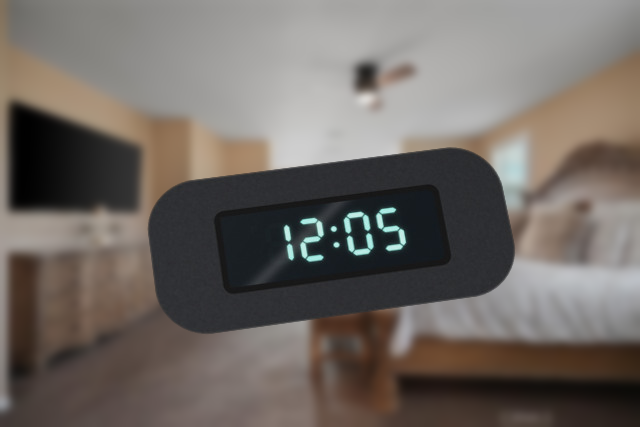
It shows 12,05
